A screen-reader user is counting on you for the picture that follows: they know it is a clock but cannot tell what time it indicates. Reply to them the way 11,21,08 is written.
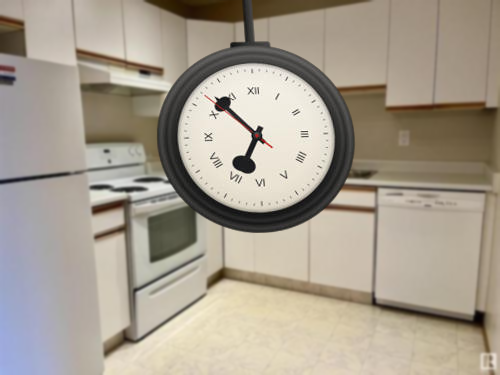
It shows 6,52,52
